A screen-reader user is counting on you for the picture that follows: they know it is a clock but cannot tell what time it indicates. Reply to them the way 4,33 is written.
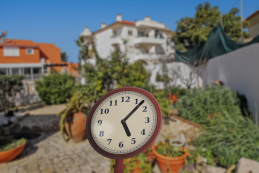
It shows 5,07
